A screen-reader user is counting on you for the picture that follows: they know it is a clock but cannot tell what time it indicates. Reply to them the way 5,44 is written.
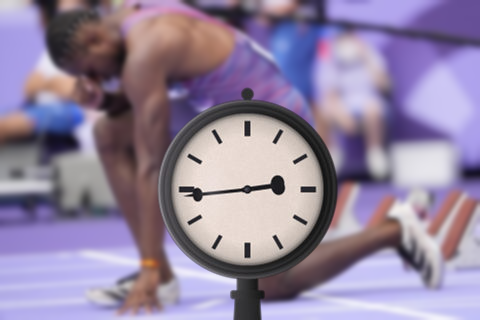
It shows 2,44
